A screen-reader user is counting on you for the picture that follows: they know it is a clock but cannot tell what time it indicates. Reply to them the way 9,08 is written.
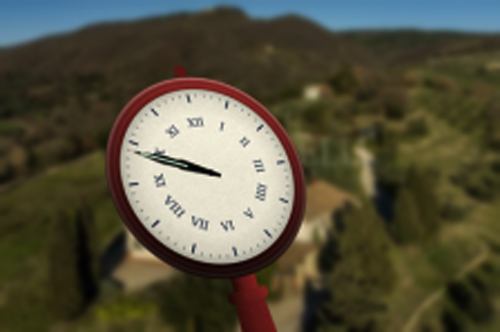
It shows 9,49
